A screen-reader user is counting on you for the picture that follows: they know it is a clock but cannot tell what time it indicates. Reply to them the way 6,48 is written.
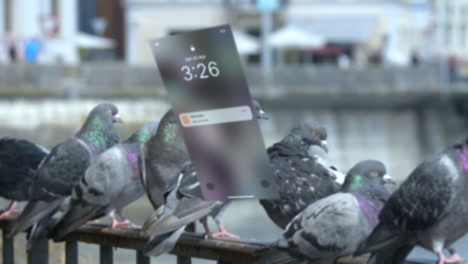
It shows 3,26
